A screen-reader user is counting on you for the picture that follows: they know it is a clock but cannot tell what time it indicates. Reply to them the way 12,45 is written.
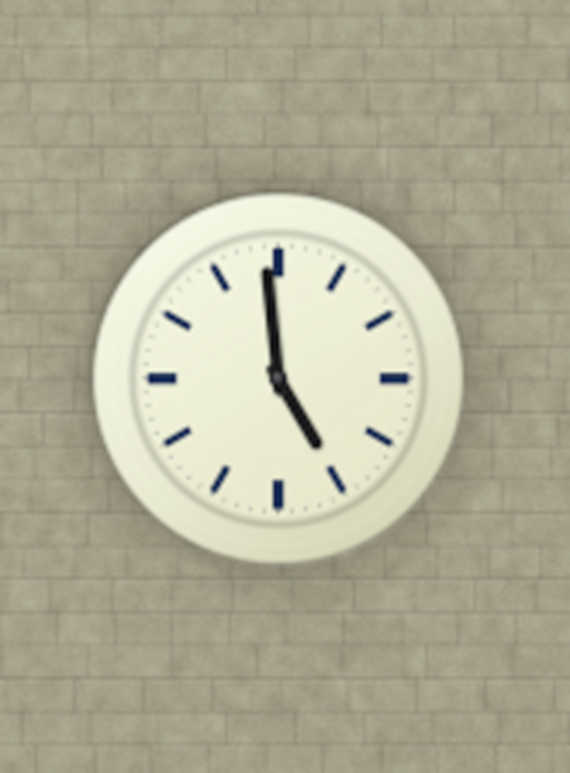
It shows 4,59
